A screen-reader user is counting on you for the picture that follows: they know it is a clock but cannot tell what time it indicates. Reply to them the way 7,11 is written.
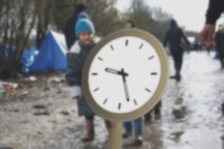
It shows 9,27
